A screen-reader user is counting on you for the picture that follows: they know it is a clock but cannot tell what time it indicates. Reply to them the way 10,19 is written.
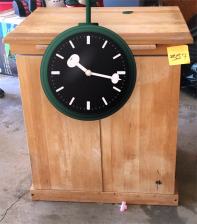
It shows 10,17
